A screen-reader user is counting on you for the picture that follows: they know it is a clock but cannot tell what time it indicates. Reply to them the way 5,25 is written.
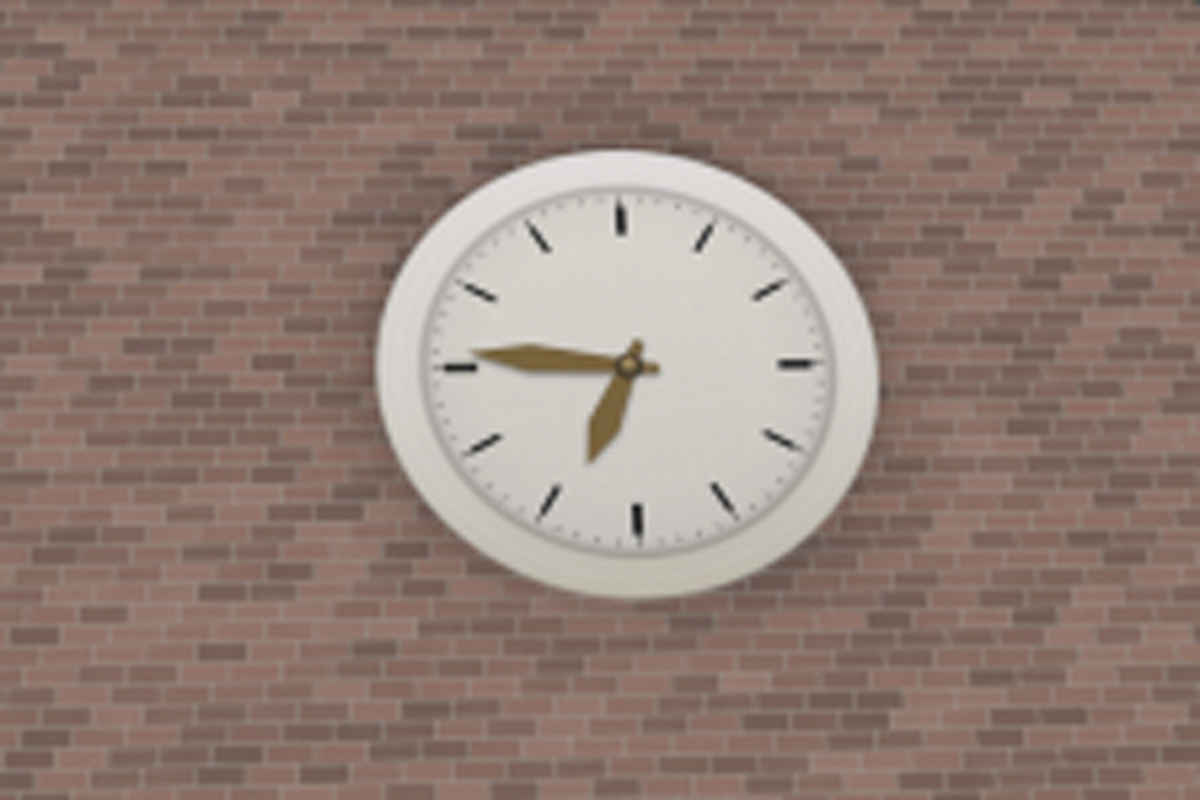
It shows 6,46
